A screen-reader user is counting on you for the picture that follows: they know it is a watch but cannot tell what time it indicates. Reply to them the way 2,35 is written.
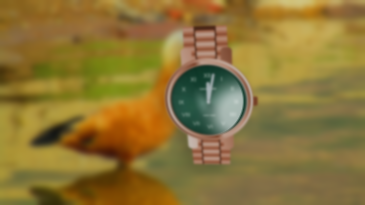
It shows 12,02
